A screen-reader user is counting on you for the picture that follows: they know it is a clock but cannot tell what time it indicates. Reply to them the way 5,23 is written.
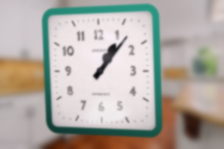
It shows 1,07
